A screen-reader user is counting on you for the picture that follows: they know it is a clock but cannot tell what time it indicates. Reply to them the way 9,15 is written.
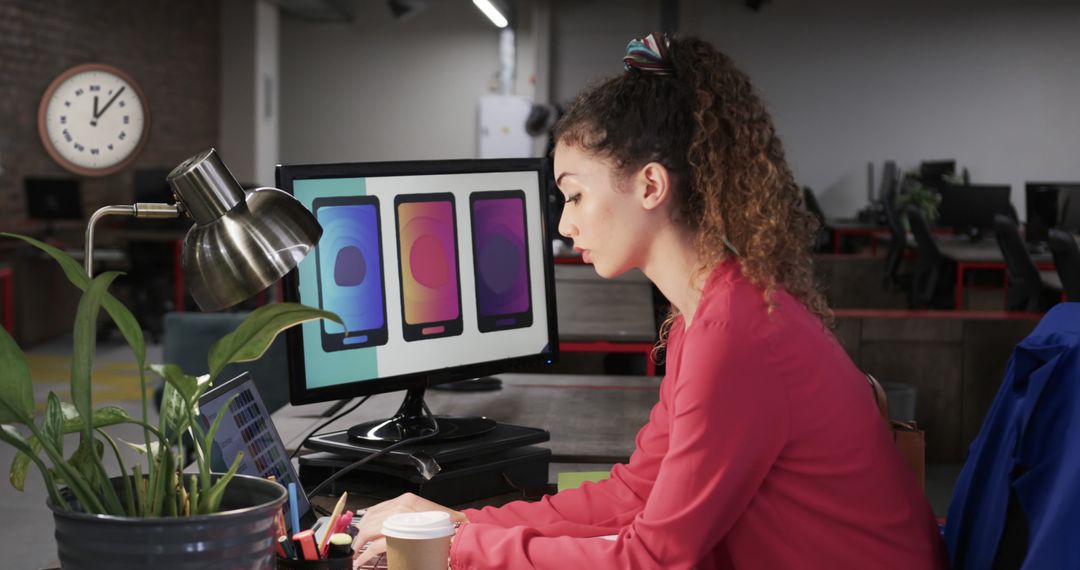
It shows 12,07
